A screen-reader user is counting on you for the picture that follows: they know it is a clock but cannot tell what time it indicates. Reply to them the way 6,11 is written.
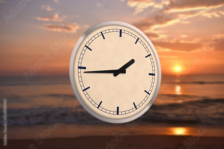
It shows 1,44
